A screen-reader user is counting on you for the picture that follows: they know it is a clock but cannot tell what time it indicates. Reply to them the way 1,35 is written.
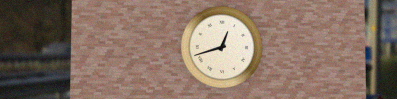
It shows 12,42
